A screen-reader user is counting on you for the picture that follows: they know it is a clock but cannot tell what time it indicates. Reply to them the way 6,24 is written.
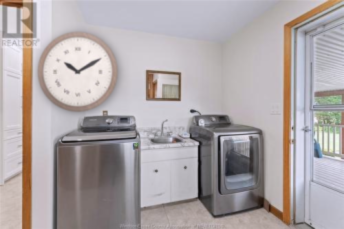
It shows 10,10
